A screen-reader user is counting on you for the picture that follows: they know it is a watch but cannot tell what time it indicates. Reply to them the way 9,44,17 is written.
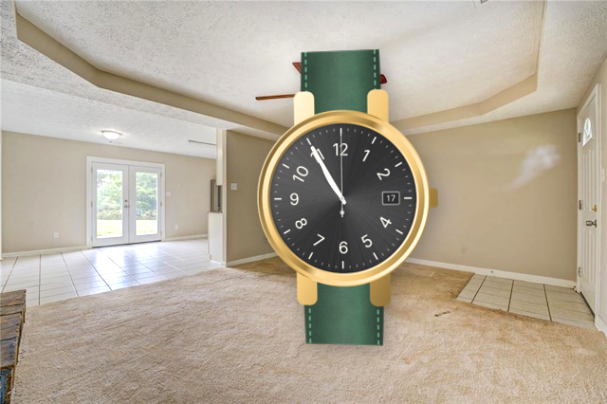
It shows 10,55,00
